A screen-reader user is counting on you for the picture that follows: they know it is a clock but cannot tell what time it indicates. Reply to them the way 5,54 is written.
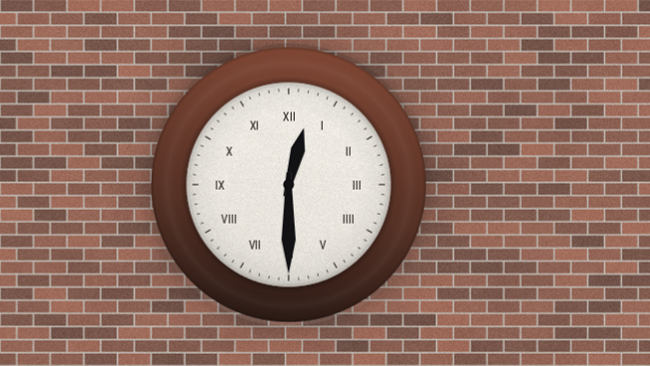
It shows 12,30
